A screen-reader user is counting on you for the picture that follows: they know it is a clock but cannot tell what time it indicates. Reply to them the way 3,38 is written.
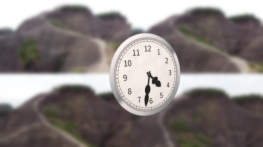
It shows 4,32
